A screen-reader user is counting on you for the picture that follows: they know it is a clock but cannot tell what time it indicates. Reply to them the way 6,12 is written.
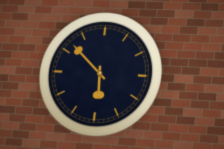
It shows 5,52
